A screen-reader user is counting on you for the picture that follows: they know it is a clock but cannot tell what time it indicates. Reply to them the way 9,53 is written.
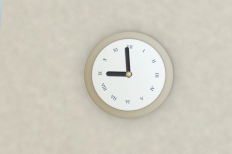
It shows 8,59
